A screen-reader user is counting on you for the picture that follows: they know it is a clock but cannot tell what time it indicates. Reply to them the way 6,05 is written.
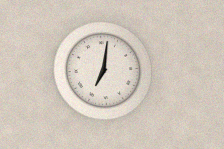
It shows 7,02
